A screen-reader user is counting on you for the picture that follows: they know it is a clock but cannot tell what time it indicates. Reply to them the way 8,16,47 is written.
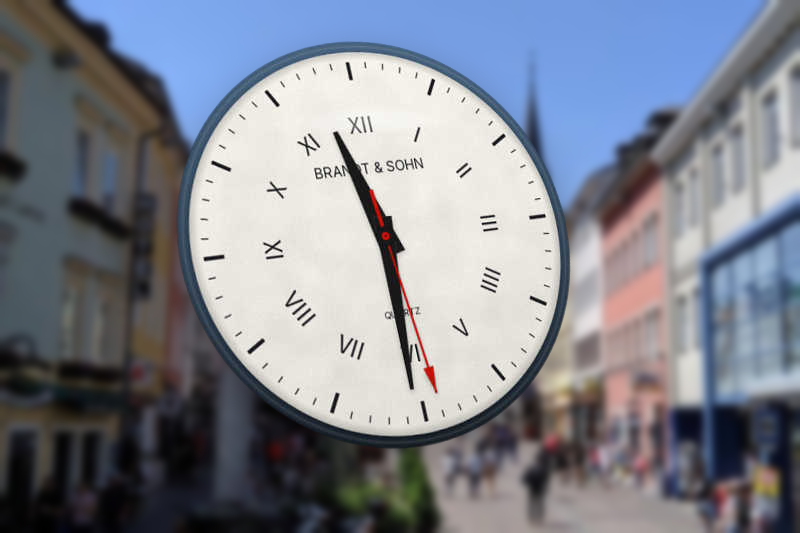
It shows 11,30,29
